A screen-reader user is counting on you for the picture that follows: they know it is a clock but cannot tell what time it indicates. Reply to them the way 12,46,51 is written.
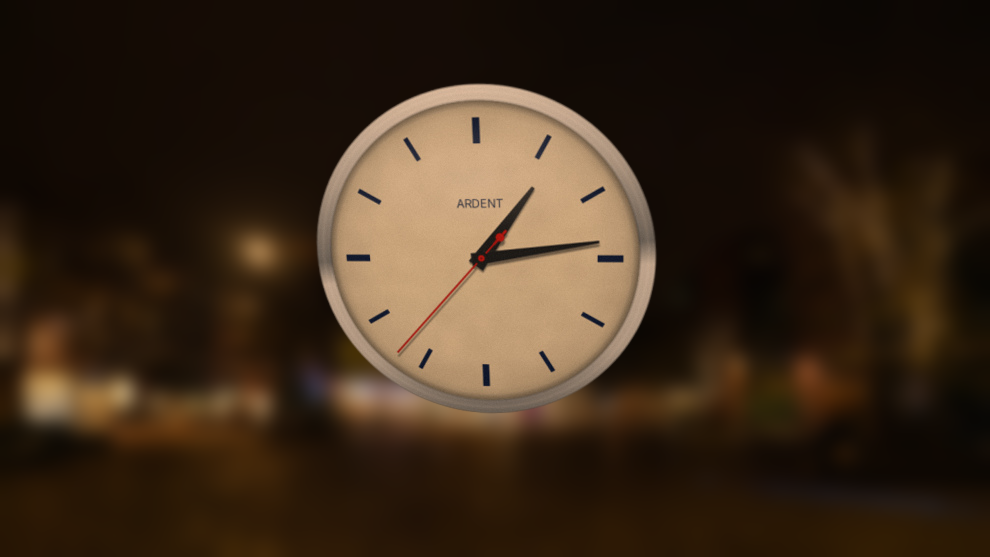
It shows 1,13,37
